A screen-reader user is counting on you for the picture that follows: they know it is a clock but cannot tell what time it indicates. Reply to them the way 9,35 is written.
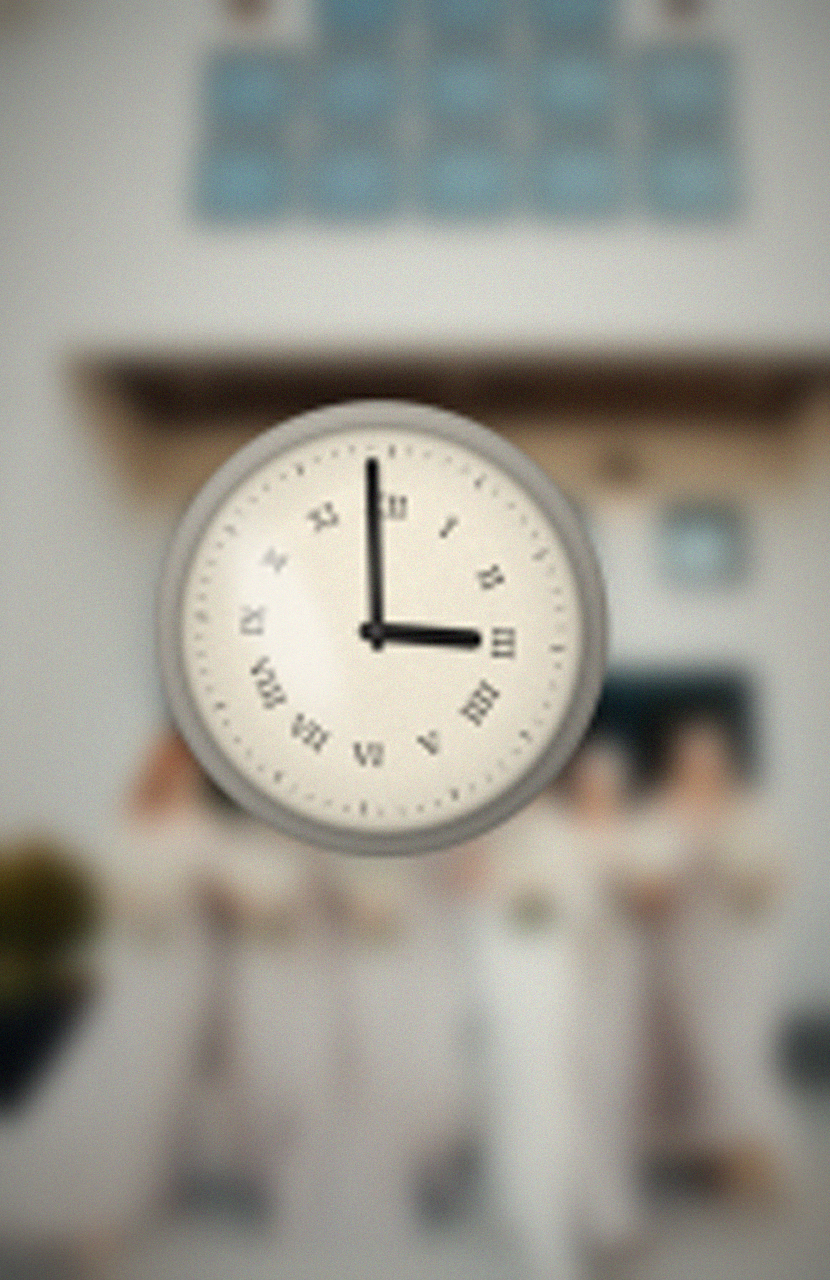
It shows 2,59
